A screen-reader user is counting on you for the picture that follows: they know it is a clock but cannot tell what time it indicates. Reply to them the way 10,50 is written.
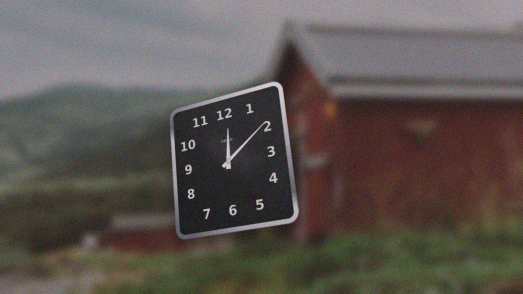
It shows 12,09
